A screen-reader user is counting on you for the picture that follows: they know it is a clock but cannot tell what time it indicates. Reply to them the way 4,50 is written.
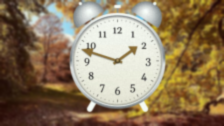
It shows 1,48
